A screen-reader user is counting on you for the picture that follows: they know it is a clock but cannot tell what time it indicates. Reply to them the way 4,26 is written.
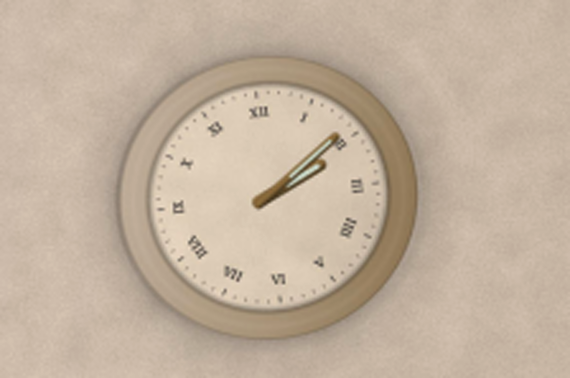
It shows 2,09
